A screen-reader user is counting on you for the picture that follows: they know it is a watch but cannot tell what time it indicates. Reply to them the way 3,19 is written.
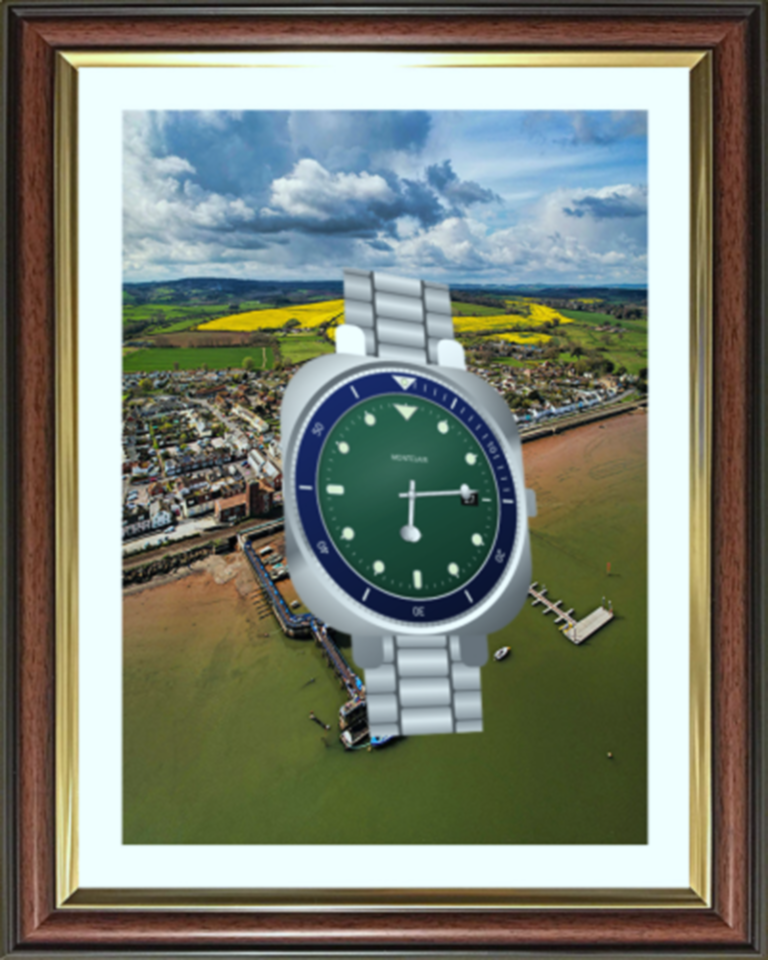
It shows 6,14
